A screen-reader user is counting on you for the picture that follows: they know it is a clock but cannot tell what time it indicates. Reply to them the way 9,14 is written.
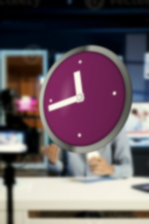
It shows 11,43
